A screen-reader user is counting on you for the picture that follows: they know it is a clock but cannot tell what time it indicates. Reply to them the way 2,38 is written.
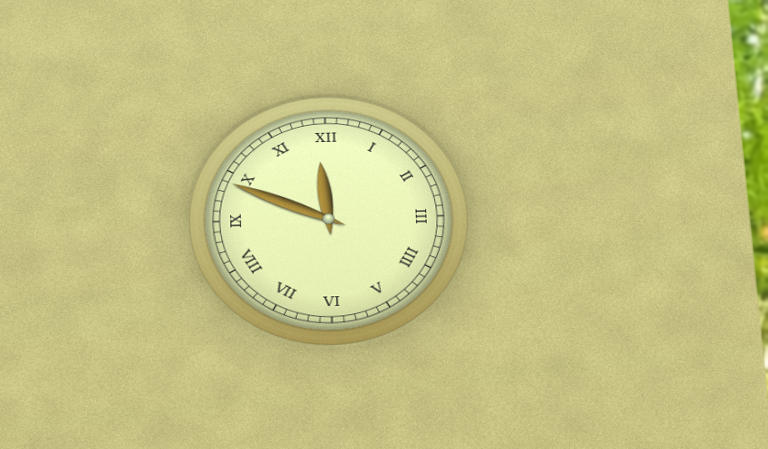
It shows 11,49
